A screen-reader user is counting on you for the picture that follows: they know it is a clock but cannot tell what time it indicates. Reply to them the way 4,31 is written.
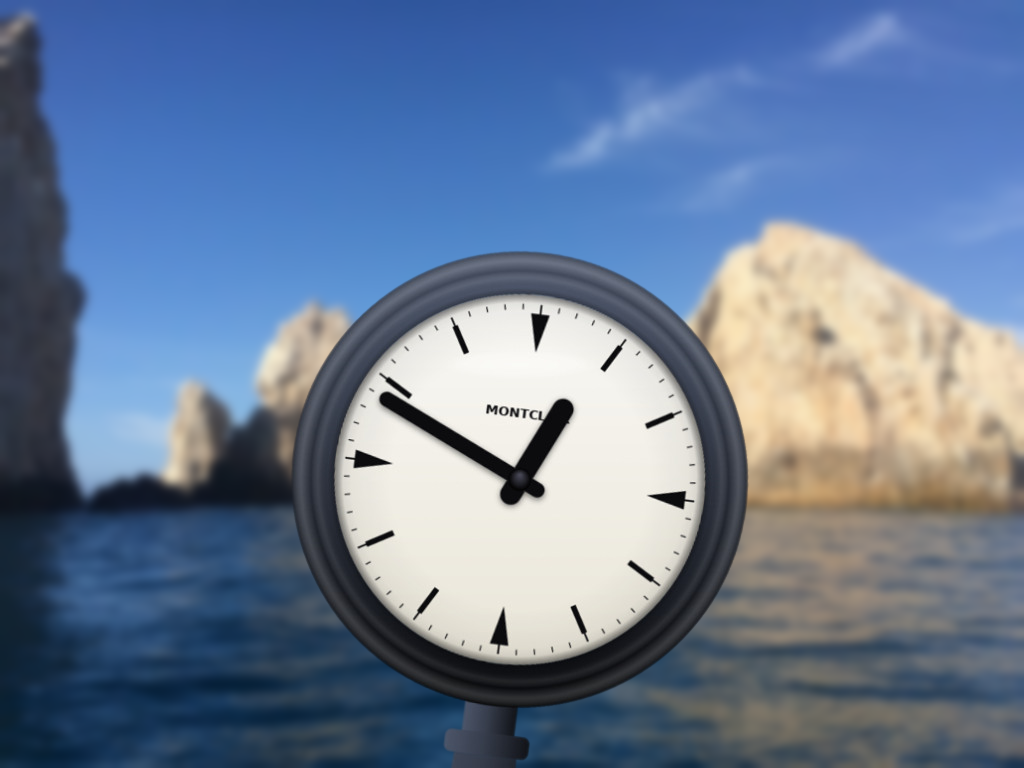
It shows 12,49
